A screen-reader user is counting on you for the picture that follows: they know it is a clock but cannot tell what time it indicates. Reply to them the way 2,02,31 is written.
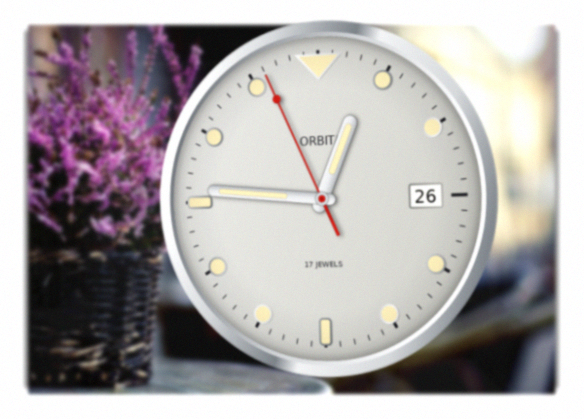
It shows 12,45,56
